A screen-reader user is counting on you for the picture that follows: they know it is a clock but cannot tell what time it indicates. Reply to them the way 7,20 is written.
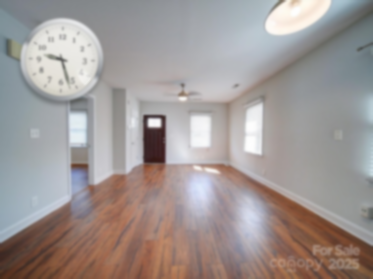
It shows 9,27
